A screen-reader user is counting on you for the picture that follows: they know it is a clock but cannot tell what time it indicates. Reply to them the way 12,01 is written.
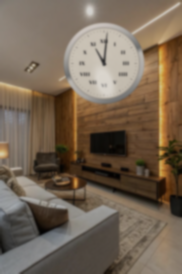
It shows 11,01
